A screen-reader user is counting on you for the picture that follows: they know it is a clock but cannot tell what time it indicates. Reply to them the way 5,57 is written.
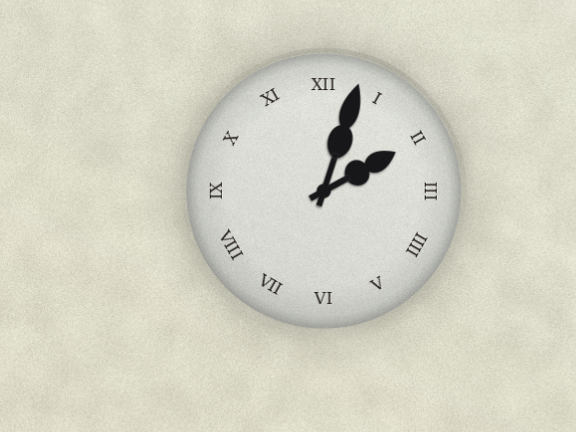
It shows 2,03
